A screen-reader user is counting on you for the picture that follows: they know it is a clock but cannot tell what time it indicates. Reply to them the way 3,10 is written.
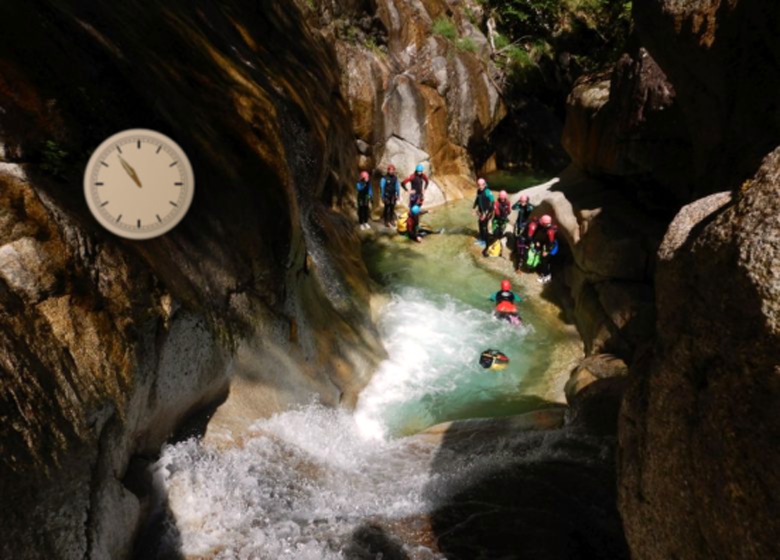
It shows 10,54
